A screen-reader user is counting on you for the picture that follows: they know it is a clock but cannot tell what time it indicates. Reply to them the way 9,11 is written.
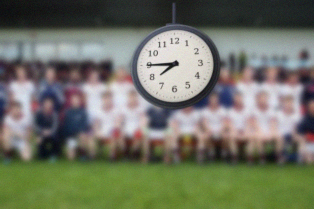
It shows 7,45
